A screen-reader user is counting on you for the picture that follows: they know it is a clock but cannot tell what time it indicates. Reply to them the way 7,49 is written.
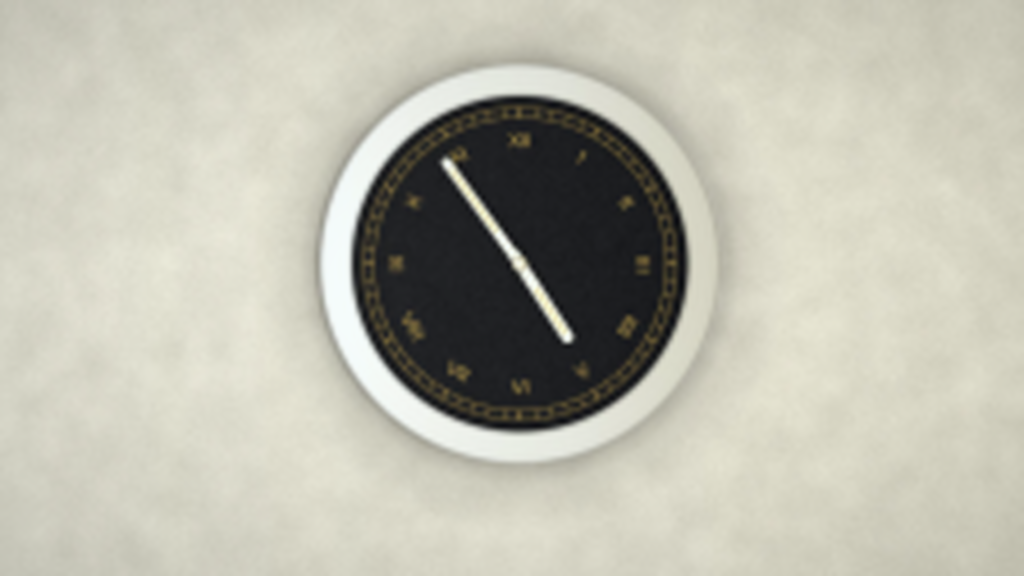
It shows 4,54
